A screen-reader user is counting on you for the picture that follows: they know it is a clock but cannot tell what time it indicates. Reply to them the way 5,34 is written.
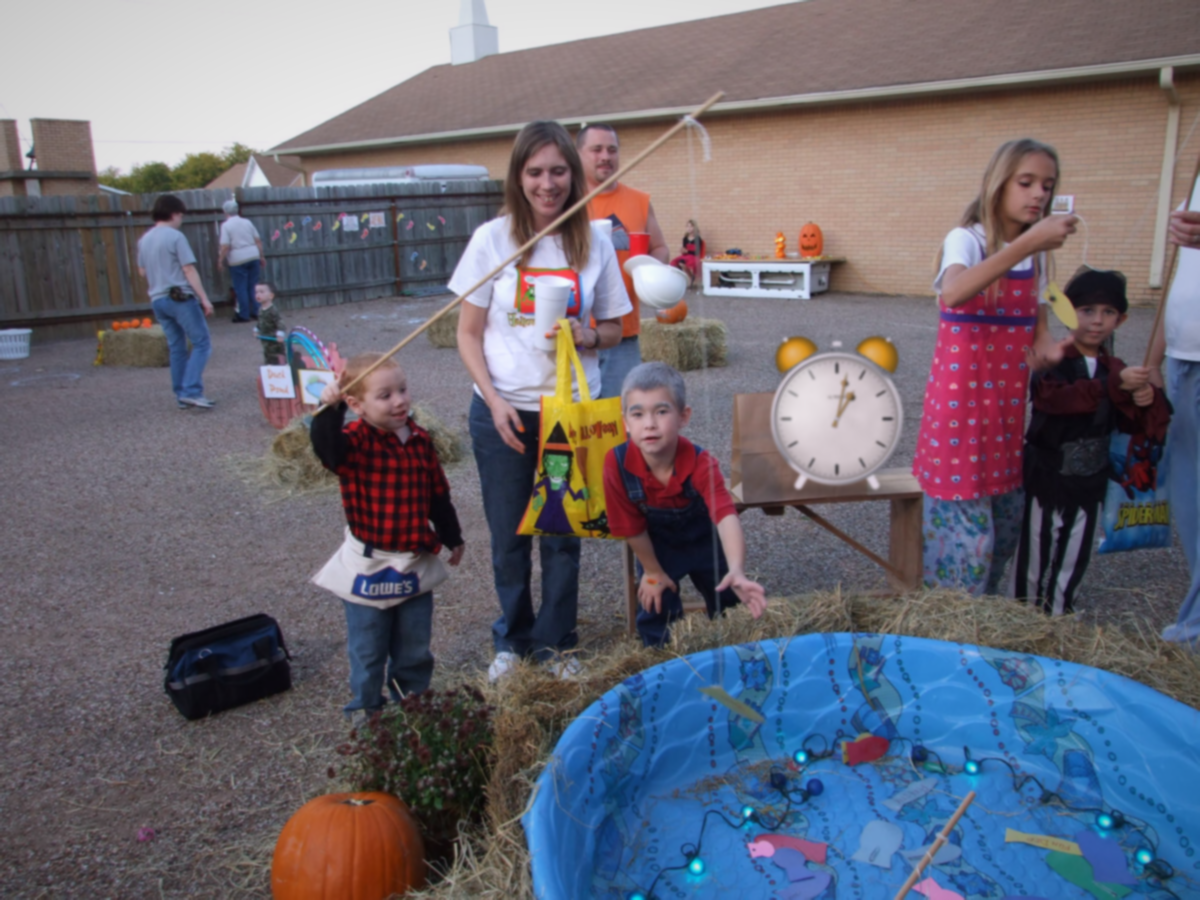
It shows 1,02
